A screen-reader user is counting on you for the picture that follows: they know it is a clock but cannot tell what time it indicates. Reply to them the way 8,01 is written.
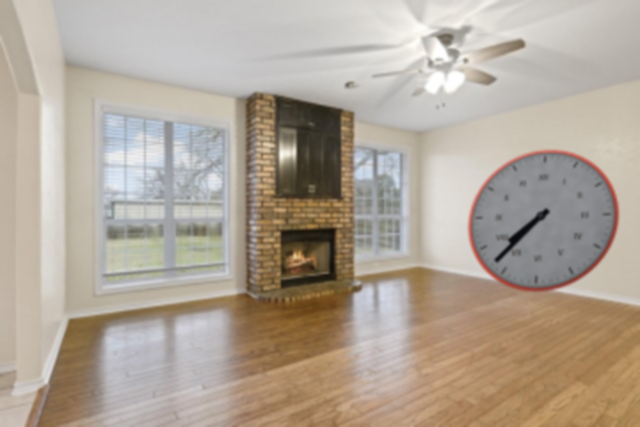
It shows 7,37
